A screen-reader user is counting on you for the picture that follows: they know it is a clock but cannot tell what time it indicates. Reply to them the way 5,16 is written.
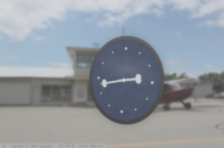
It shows 2,43
